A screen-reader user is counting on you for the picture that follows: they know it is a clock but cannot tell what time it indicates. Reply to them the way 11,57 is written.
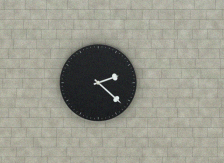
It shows 2,22
